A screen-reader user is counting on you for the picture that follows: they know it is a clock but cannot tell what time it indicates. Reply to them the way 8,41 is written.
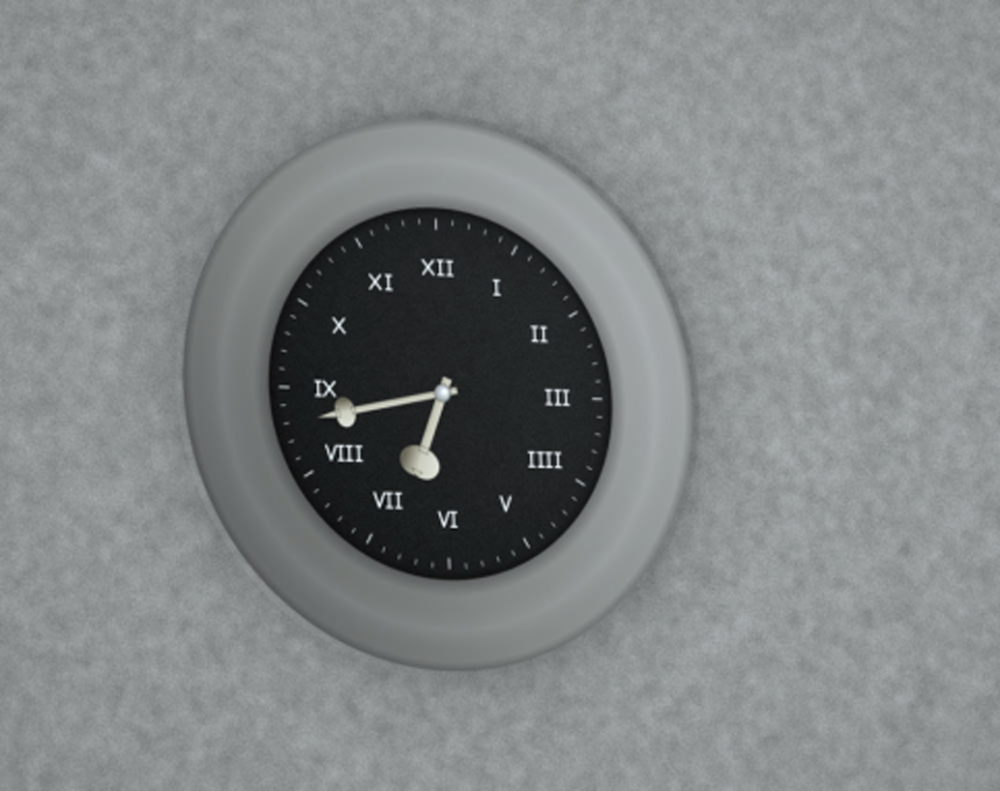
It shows 6,43
